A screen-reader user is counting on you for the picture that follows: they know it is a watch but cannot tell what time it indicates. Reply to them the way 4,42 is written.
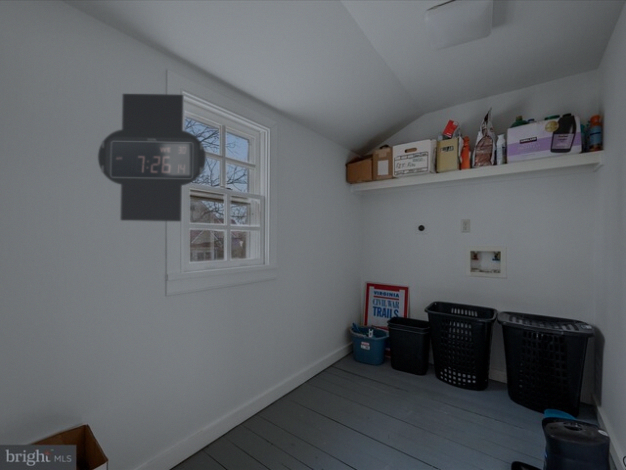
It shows 7,26
